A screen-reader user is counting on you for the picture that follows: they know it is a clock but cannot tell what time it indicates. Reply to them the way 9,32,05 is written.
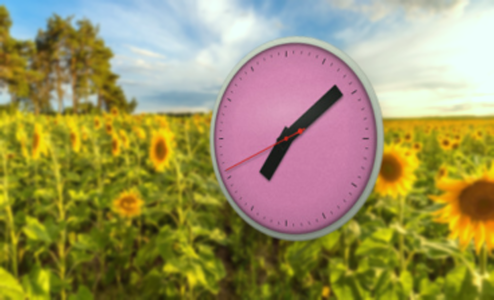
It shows 7,08,41
